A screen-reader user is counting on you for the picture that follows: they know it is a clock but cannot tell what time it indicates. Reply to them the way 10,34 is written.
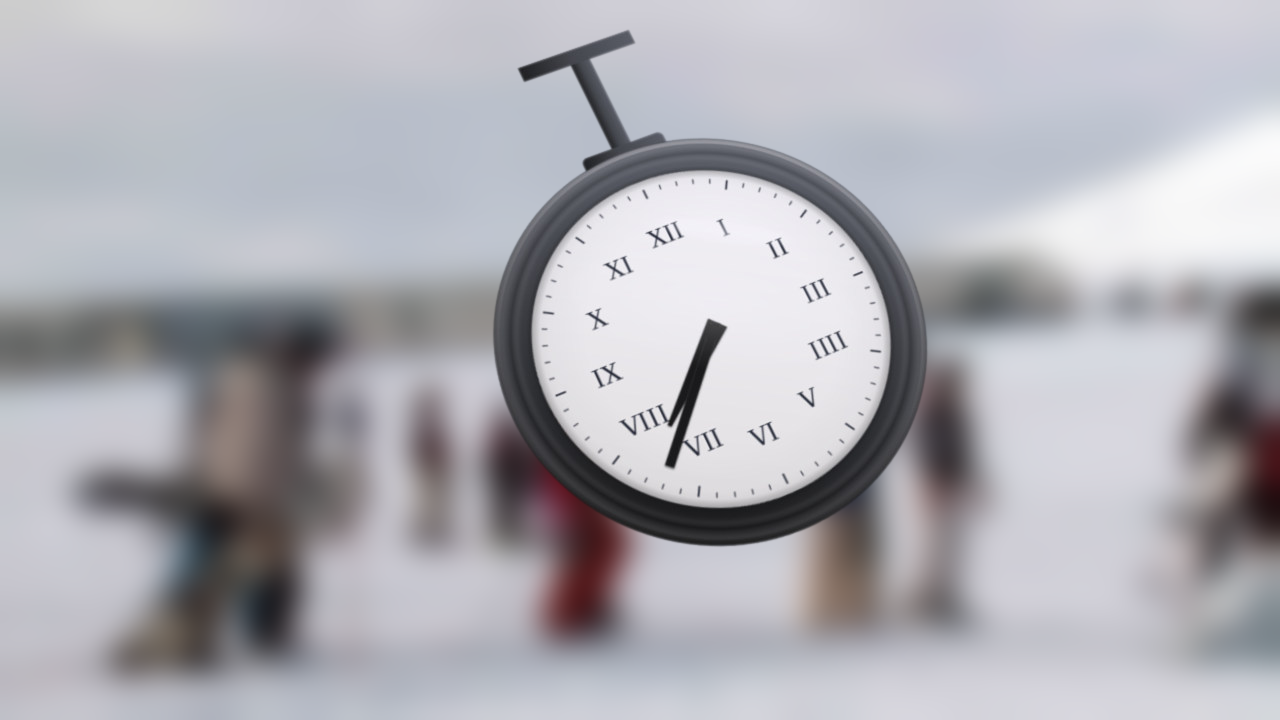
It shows 7,37
